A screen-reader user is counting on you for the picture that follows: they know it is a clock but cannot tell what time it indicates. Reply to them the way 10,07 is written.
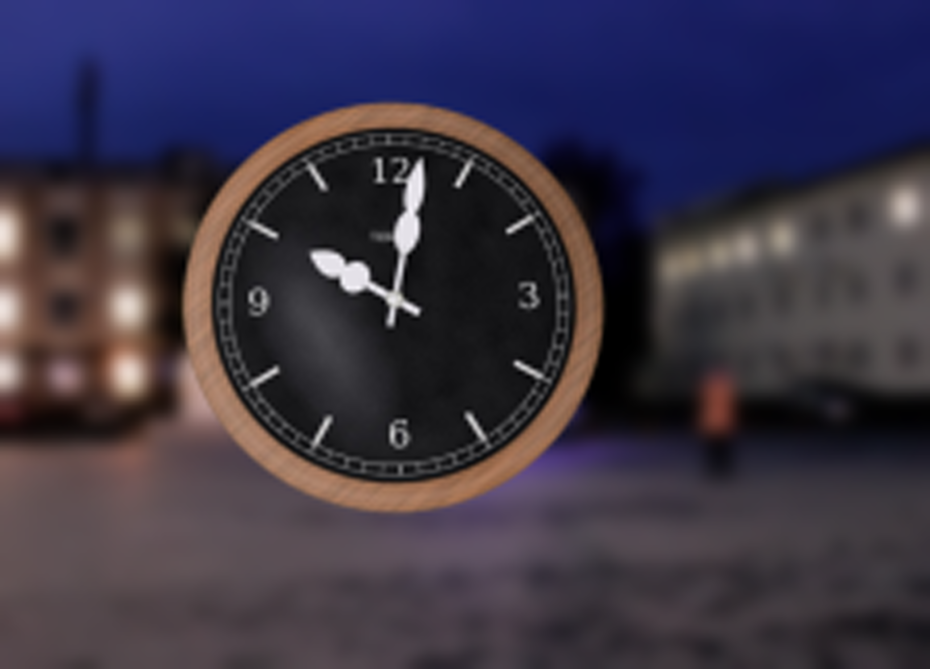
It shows 10,02
